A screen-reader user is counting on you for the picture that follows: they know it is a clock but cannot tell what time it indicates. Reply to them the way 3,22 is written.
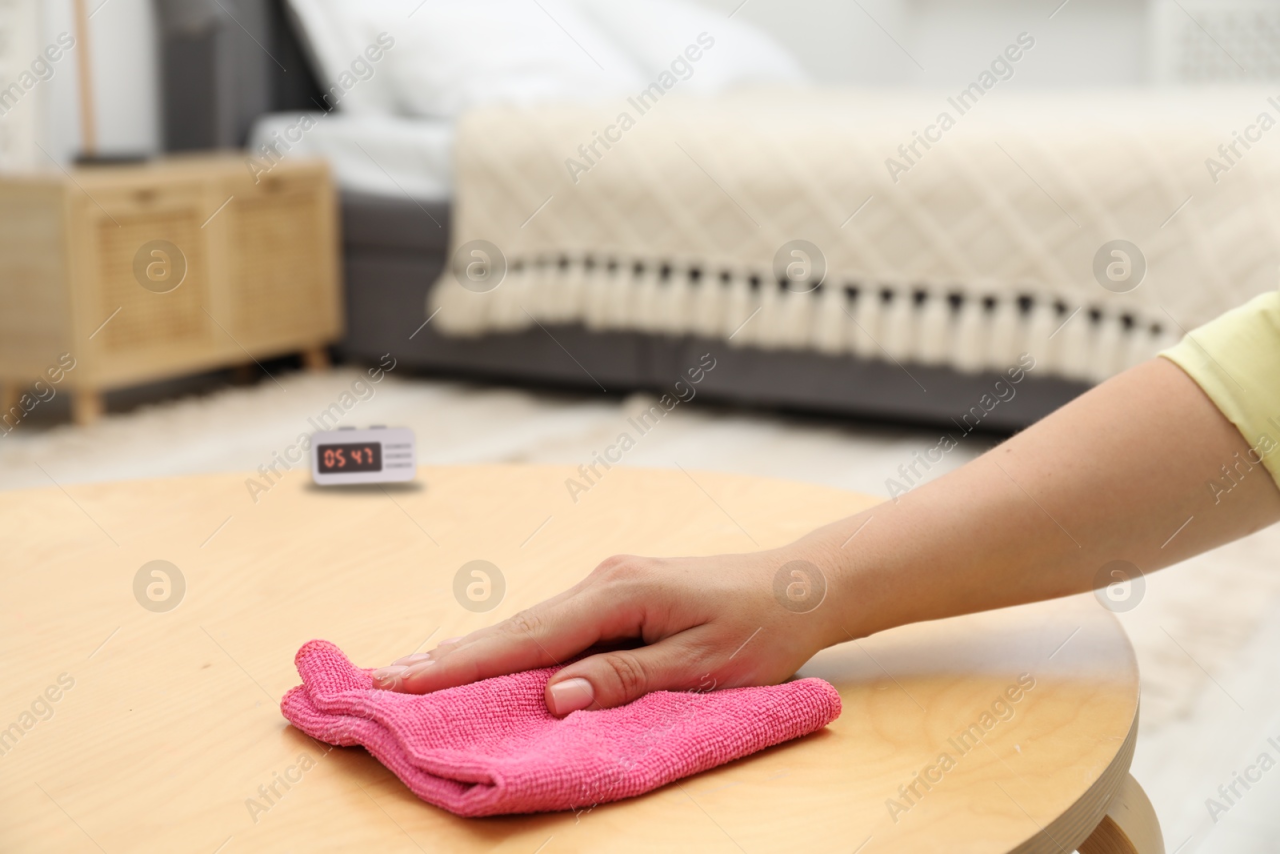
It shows 5,47
